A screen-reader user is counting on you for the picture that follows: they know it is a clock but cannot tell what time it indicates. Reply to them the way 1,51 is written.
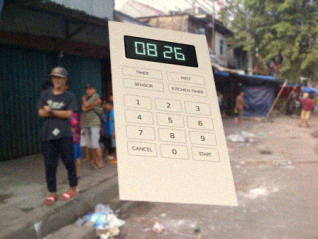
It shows 8,26
